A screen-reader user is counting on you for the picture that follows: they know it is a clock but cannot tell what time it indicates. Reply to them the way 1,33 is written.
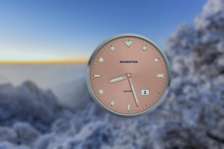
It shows 8,27
